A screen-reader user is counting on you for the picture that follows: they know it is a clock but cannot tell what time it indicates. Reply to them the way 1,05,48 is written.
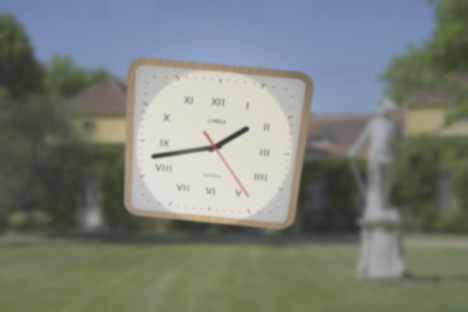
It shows 1,42,24
